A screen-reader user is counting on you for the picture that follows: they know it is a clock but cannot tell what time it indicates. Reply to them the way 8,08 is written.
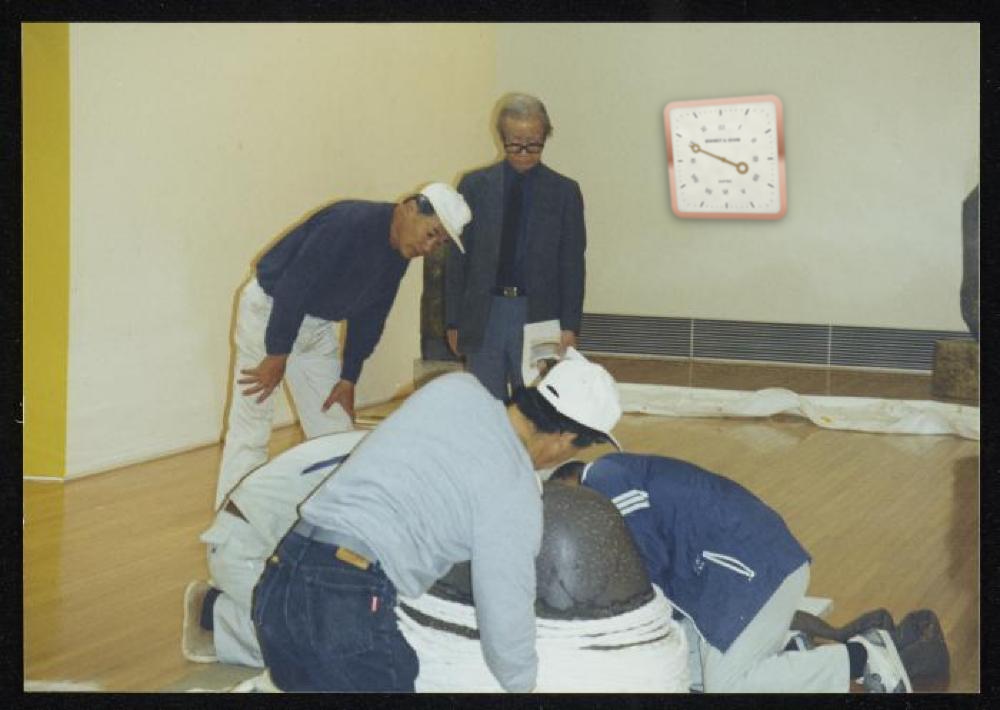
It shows 3,49
